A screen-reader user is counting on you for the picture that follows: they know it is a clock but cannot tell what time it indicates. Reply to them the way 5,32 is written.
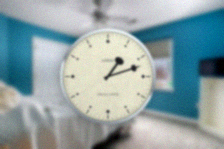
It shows 1,12
